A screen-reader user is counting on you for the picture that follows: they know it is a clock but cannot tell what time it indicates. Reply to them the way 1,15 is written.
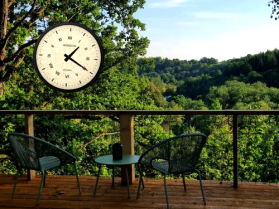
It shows 1,20
